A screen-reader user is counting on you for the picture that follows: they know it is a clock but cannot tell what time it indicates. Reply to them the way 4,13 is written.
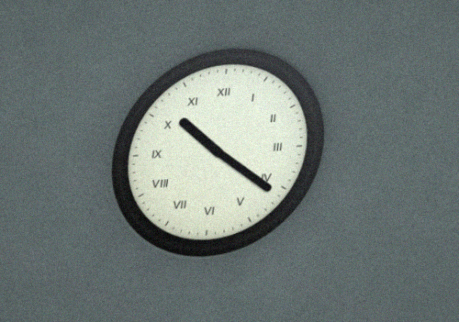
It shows 10,21
